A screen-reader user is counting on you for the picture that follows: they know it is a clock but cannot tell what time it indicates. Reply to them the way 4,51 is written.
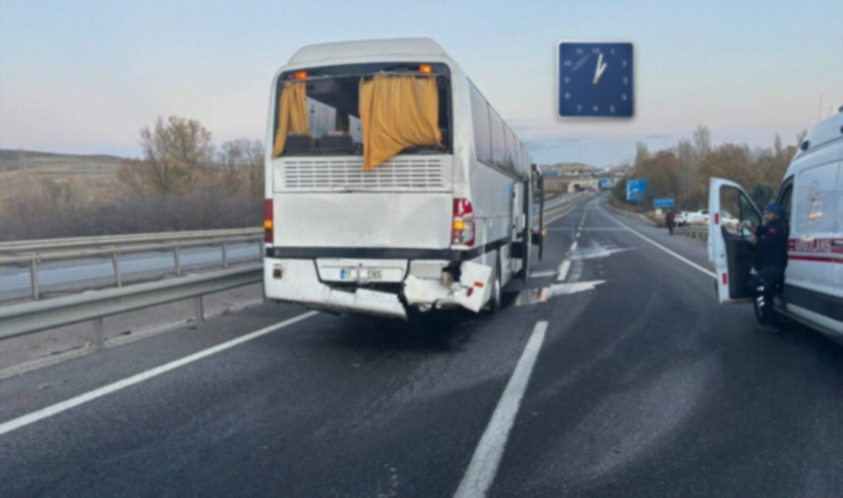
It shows 1,02
